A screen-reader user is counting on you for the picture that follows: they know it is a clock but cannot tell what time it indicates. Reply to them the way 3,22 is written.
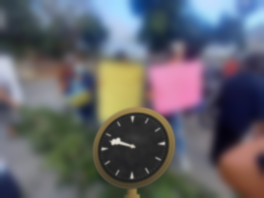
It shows 9,48
